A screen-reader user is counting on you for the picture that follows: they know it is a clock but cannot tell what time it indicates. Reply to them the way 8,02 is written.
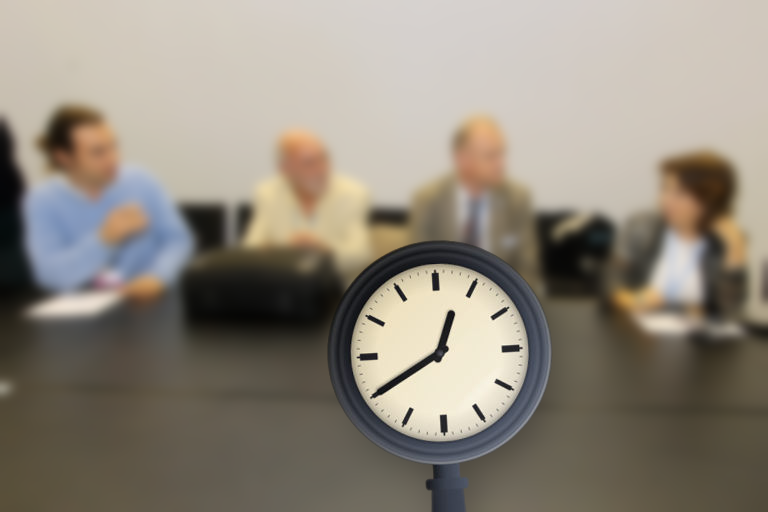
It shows 12,40
